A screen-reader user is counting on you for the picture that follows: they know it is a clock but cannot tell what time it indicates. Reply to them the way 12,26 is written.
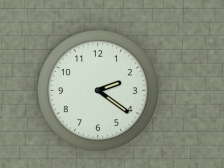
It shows 2,21
